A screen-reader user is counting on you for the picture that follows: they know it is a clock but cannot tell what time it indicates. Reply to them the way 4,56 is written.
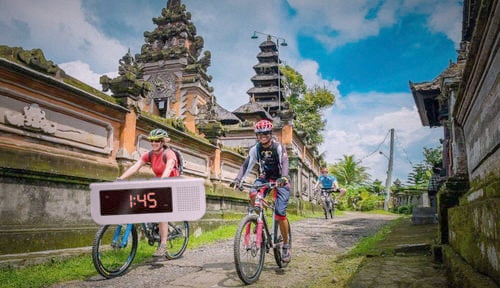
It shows 1,45
